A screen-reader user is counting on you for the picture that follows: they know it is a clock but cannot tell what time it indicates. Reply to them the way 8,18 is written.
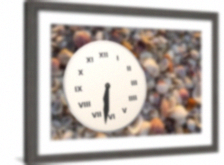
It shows 6,32
